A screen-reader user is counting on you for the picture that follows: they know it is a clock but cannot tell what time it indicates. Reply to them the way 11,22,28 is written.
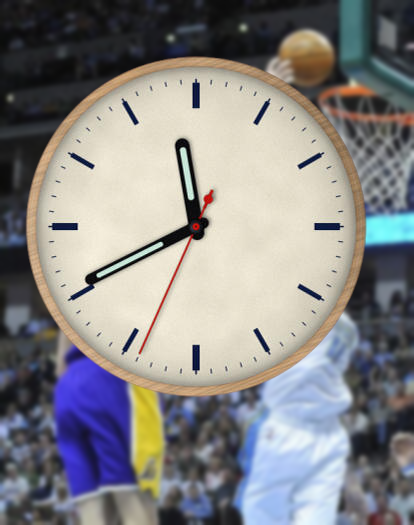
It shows 11,40,34
